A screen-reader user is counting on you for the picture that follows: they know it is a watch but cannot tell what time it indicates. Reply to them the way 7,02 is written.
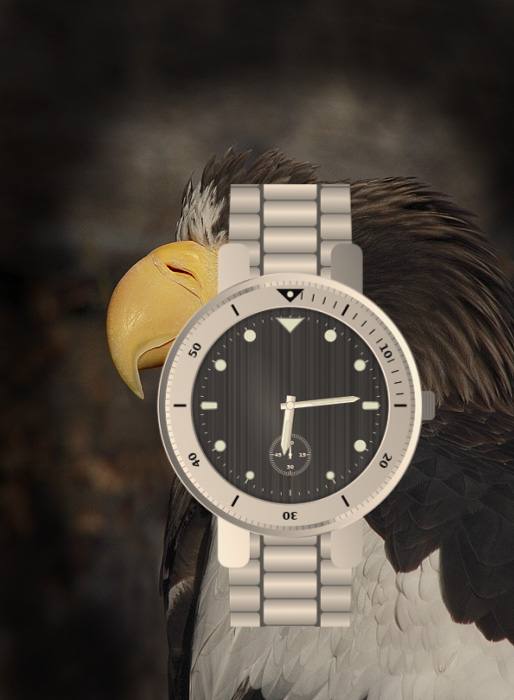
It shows 6,14
